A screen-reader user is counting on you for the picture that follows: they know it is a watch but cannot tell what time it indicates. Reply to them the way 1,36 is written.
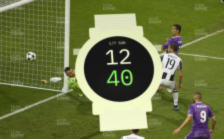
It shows 12,40
